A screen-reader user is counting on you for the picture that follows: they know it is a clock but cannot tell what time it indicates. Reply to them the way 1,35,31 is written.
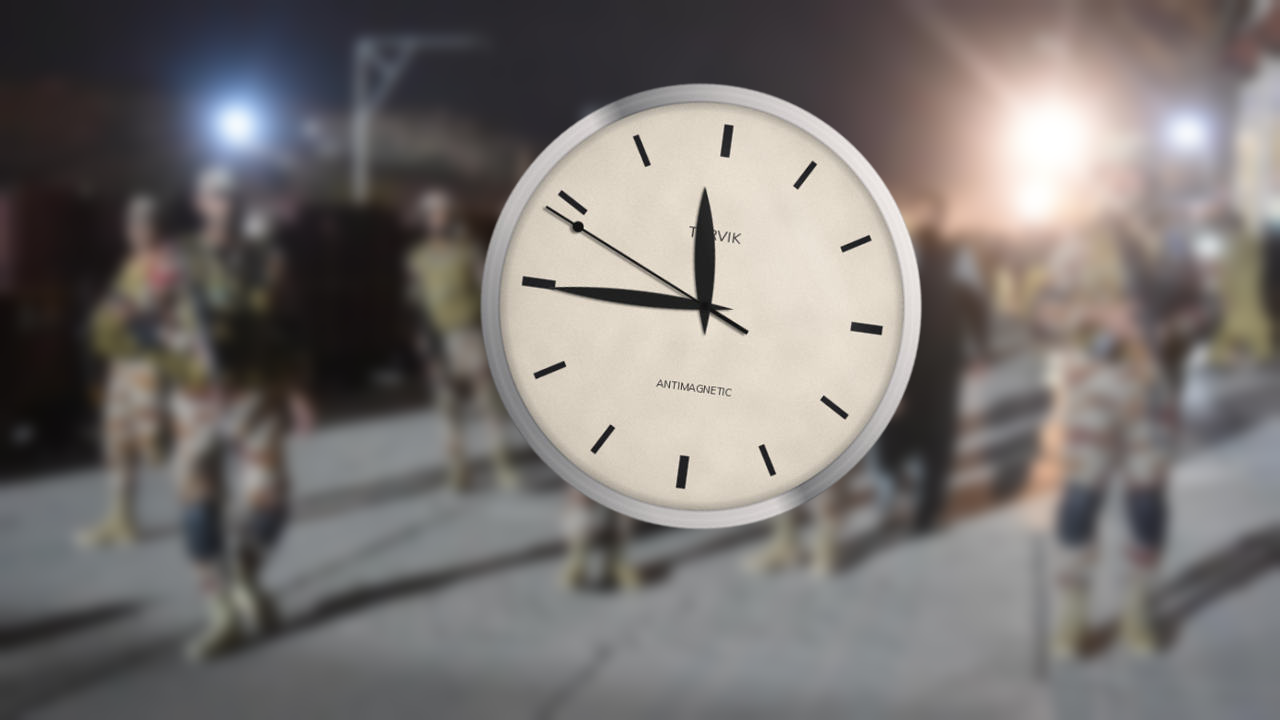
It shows 11,44,49
